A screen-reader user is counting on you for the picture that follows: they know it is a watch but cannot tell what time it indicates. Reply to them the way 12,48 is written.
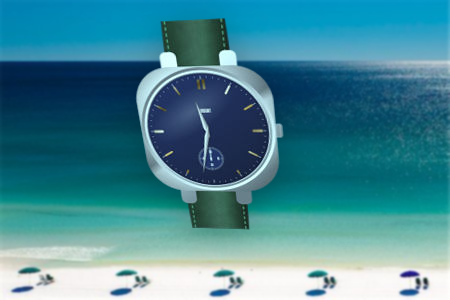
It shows 11,32
